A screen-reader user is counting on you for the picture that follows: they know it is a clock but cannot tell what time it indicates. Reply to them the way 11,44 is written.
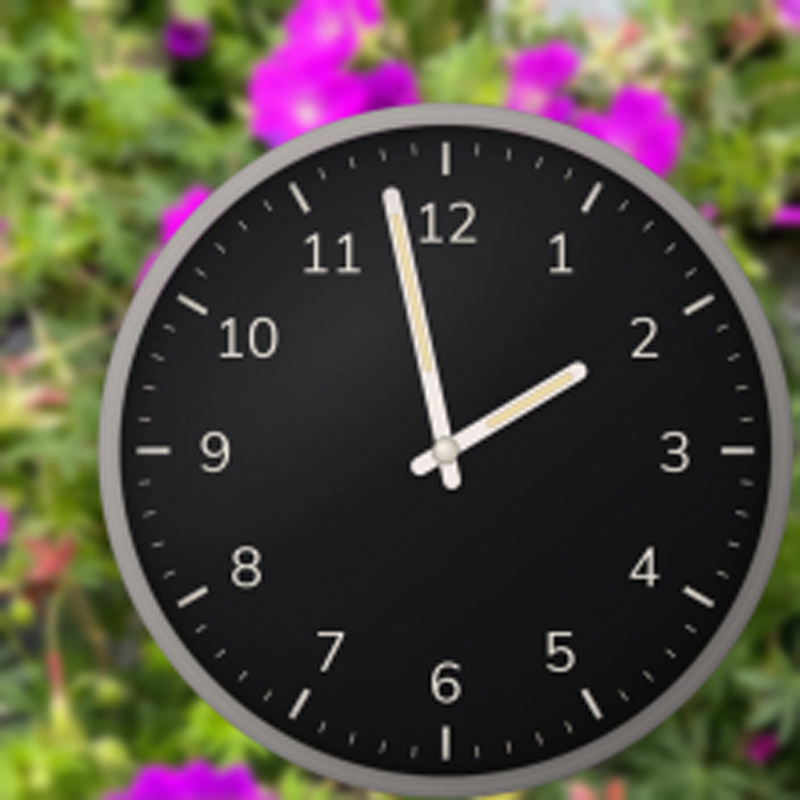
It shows 1,58
